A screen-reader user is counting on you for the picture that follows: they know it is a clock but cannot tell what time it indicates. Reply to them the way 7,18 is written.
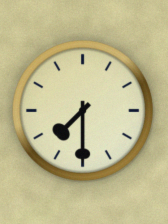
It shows 7,30
